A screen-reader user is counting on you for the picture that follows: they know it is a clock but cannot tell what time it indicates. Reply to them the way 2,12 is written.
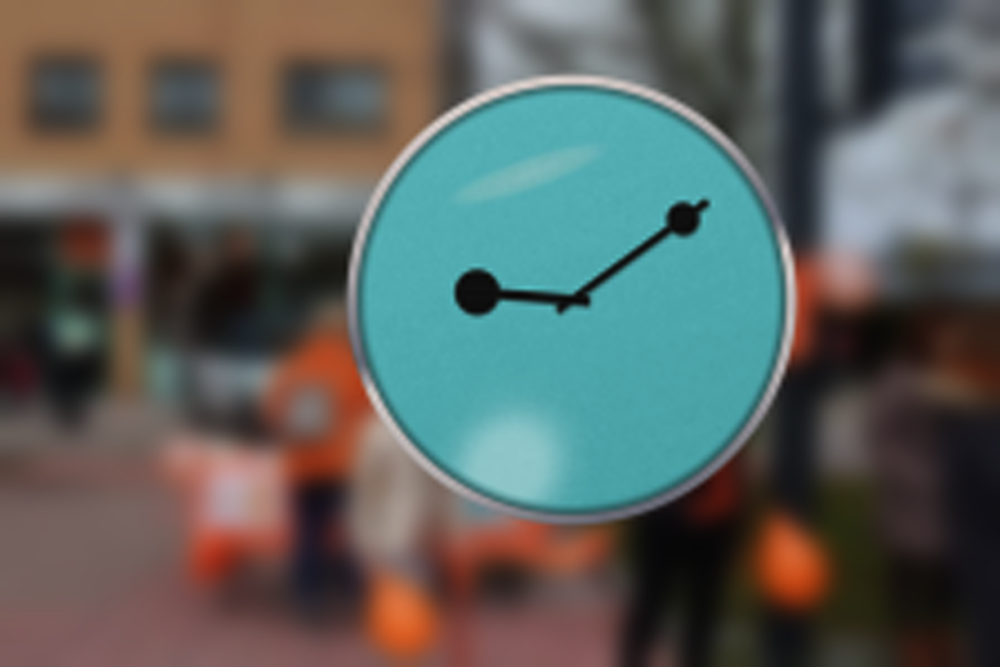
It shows 9,09
